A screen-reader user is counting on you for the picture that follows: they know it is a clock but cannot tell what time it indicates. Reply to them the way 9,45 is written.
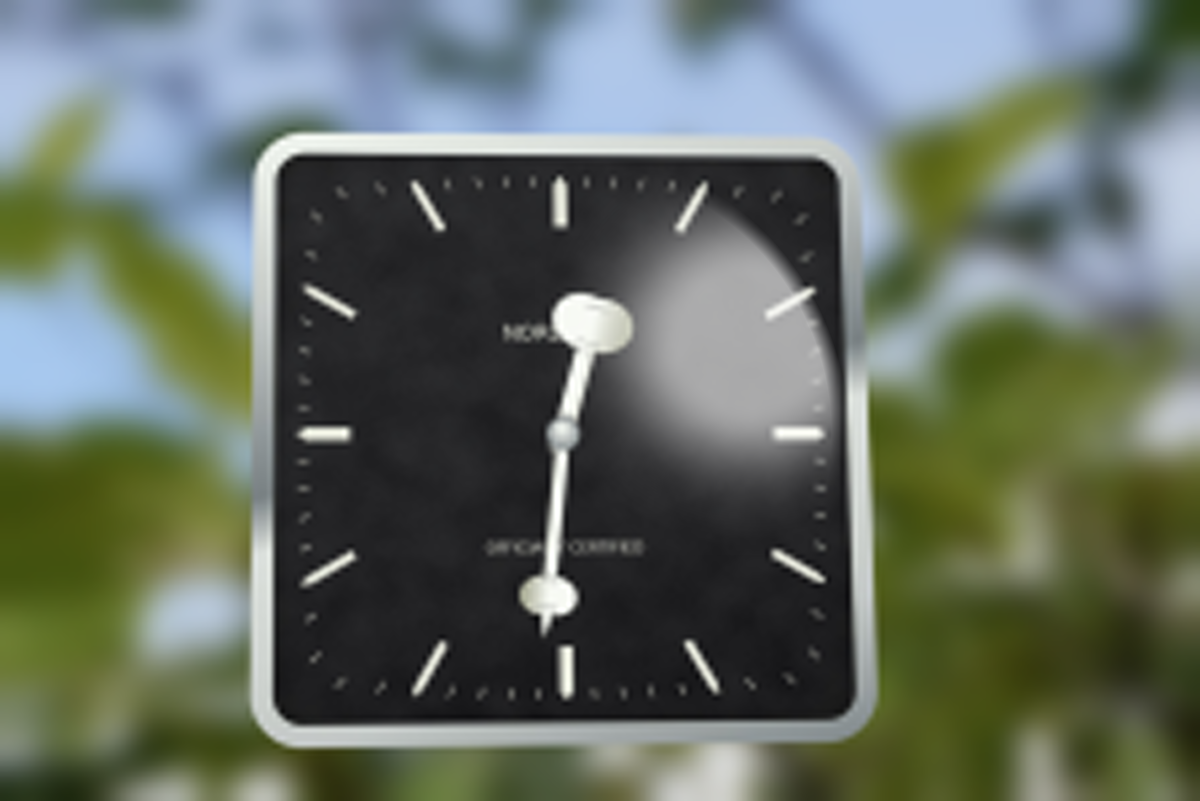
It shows 12,31
